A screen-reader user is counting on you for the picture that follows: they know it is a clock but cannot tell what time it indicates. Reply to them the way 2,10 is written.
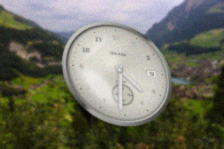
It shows 4,31
